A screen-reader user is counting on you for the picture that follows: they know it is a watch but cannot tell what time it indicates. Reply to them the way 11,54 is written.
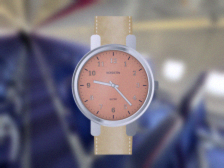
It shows 9,23
